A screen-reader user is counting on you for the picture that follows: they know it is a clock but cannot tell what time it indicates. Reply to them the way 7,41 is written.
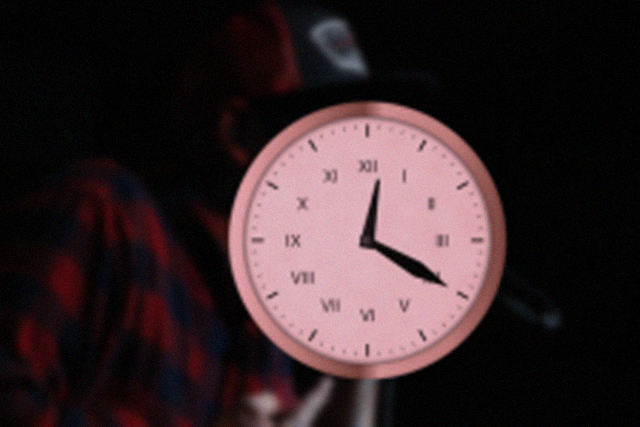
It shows 12,20
